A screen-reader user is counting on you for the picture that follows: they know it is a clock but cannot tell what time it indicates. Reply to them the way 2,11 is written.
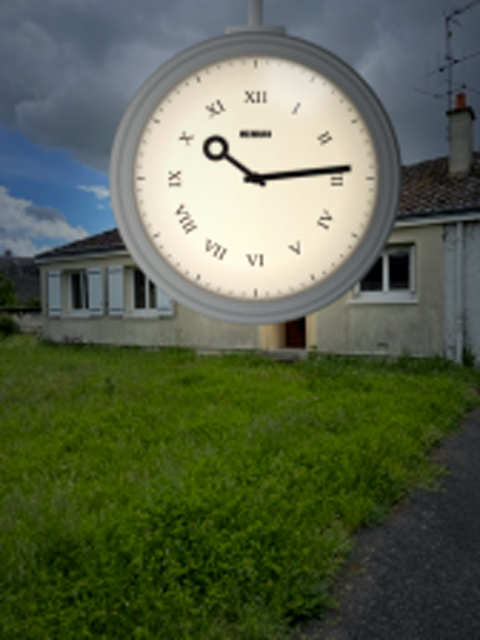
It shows 10,14
